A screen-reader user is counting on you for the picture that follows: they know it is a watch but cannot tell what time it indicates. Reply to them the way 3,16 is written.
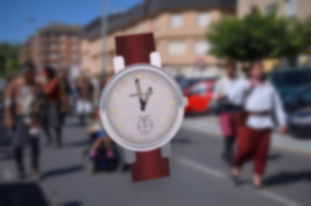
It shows 12,59
